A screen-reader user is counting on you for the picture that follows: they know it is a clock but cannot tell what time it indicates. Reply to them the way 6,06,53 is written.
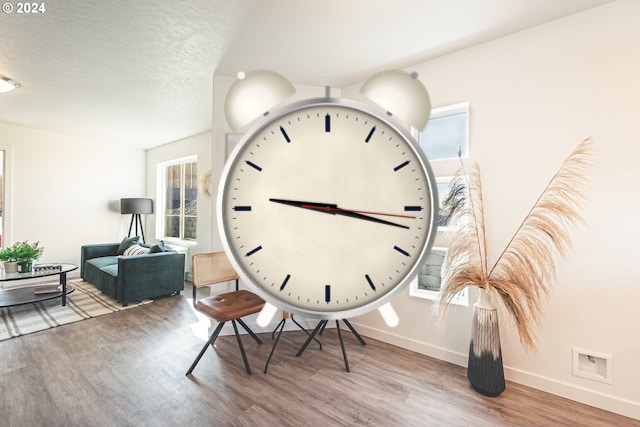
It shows 9,17,16
